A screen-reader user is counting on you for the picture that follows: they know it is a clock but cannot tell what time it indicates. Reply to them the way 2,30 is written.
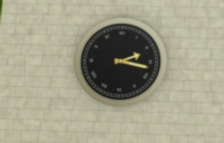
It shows 2,17
